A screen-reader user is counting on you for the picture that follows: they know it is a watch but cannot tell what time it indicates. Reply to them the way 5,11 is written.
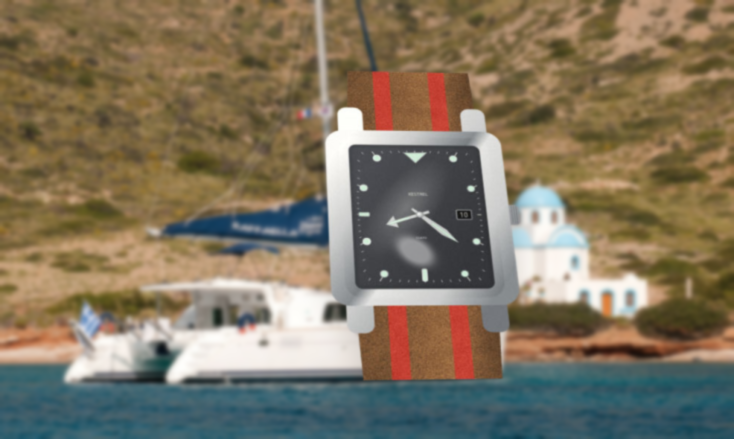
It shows 8,22
